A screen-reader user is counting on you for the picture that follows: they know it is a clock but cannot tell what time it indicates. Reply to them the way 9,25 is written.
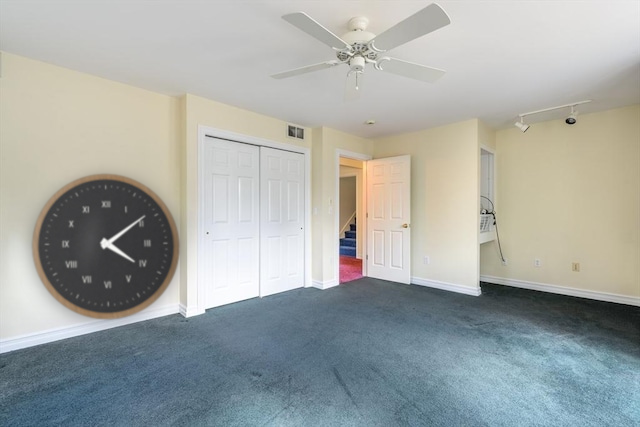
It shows 4,09
